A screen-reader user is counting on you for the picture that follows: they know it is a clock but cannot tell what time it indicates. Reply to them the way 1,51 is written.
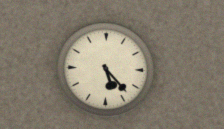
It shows 5,23
